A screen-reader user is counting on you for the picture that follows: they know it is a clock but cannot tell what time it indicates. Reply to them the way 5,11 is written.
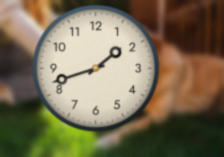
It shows 1,42
